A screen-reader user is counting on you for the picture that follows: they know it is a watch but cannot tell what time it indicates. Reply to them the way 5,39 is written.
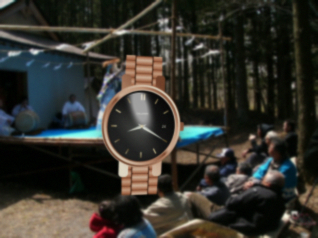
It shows 8,20
